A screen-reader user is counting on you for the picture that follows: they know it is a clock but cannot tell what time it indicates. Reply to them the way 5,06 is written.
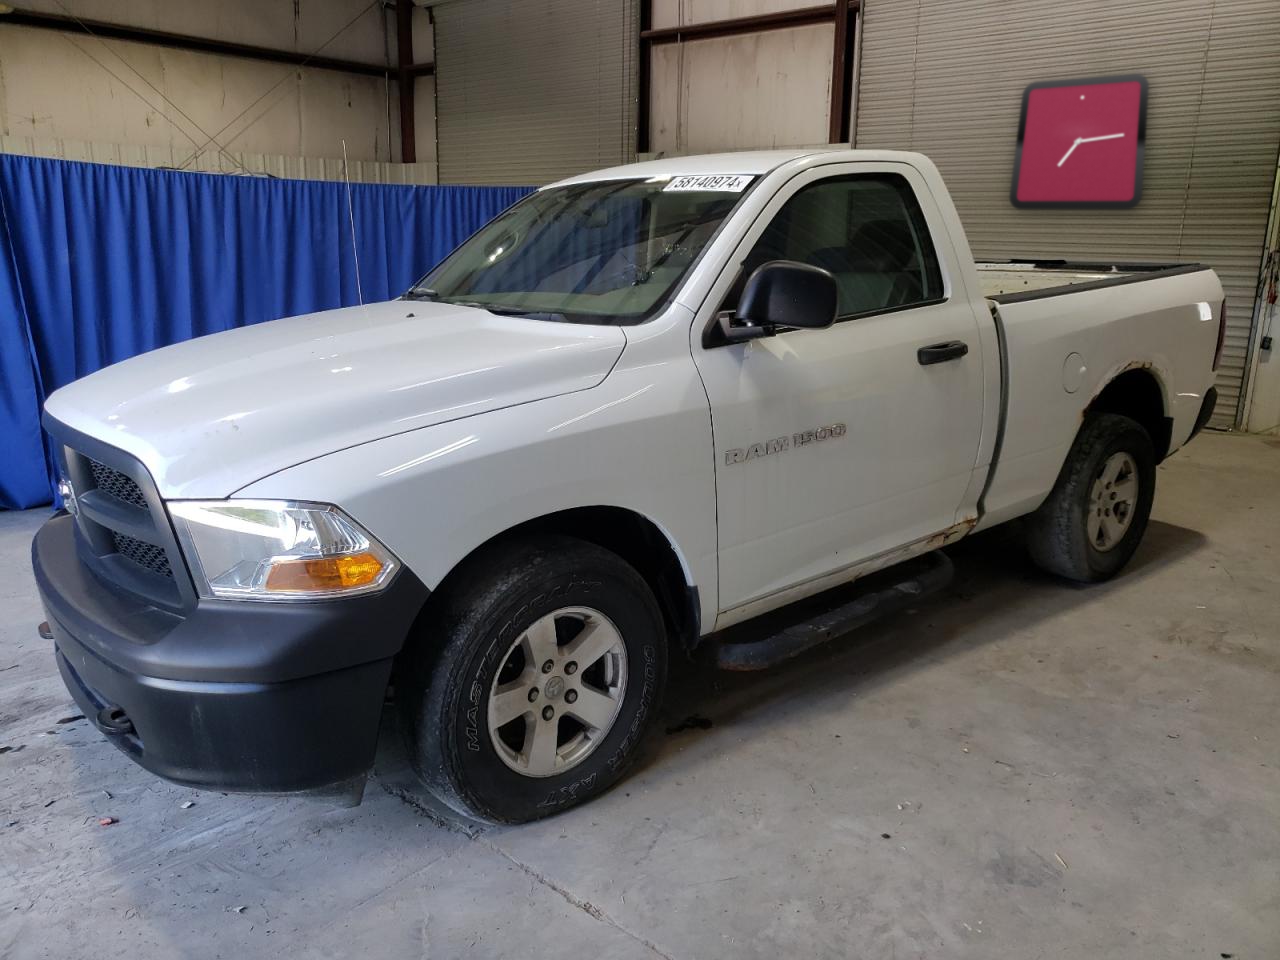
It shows 7,14
